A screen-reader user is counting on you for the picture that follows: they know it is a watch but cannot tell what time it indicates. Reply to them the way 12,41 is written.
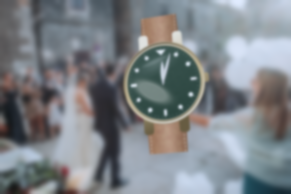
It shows 12,03
